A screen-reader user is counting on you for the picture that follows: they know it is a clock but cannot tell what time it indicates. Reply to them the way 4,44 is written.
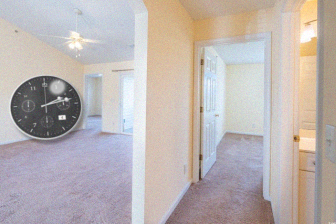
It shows 2,13
